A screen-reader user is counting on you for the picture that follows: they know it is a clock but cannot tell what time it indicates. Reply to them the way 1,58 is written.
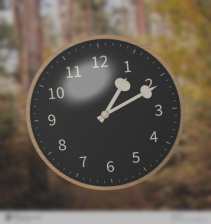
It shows 1,11
